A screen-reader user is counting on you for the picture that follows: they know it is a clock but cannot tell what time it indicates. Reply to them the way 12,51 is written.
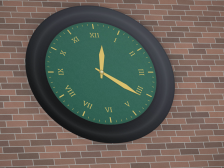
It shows 12,21
